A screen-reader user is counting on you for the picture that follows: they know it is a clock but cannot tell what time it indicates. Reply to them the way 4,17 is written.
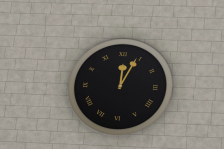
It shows 12,04
